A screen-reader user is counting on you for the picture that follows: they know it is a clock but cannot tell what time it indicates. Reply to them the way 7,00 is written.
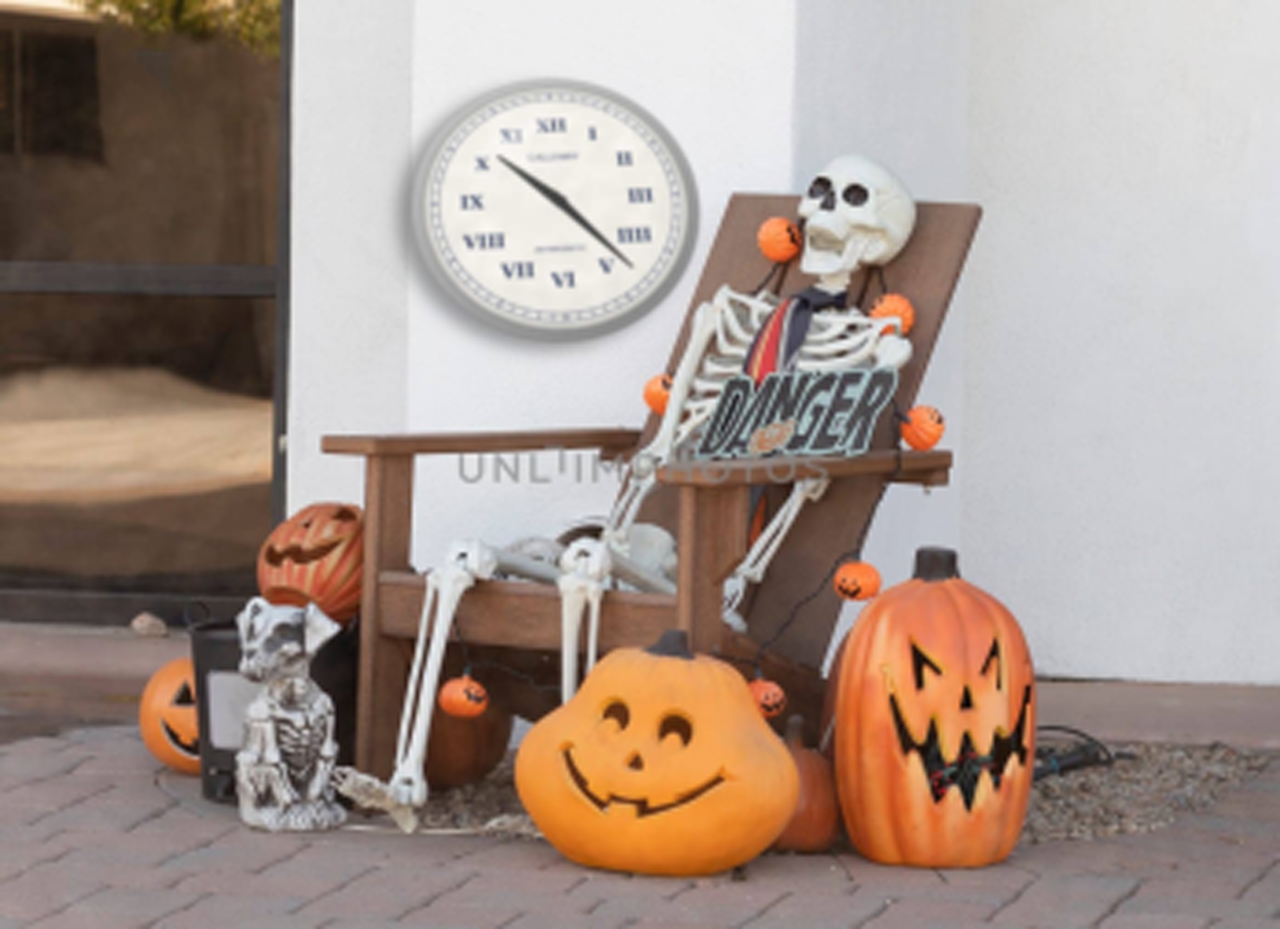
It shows 10,23
